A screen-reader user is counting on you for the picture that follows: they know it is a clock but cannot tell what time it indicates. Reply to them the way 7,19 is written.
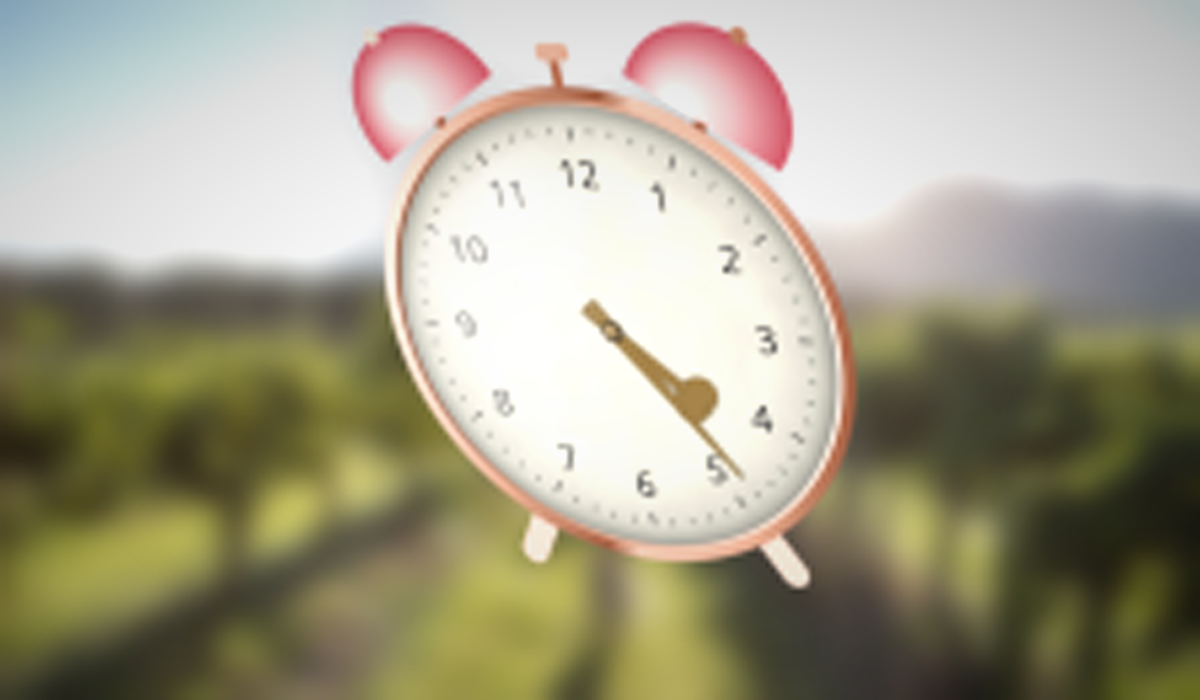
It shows 4,24
